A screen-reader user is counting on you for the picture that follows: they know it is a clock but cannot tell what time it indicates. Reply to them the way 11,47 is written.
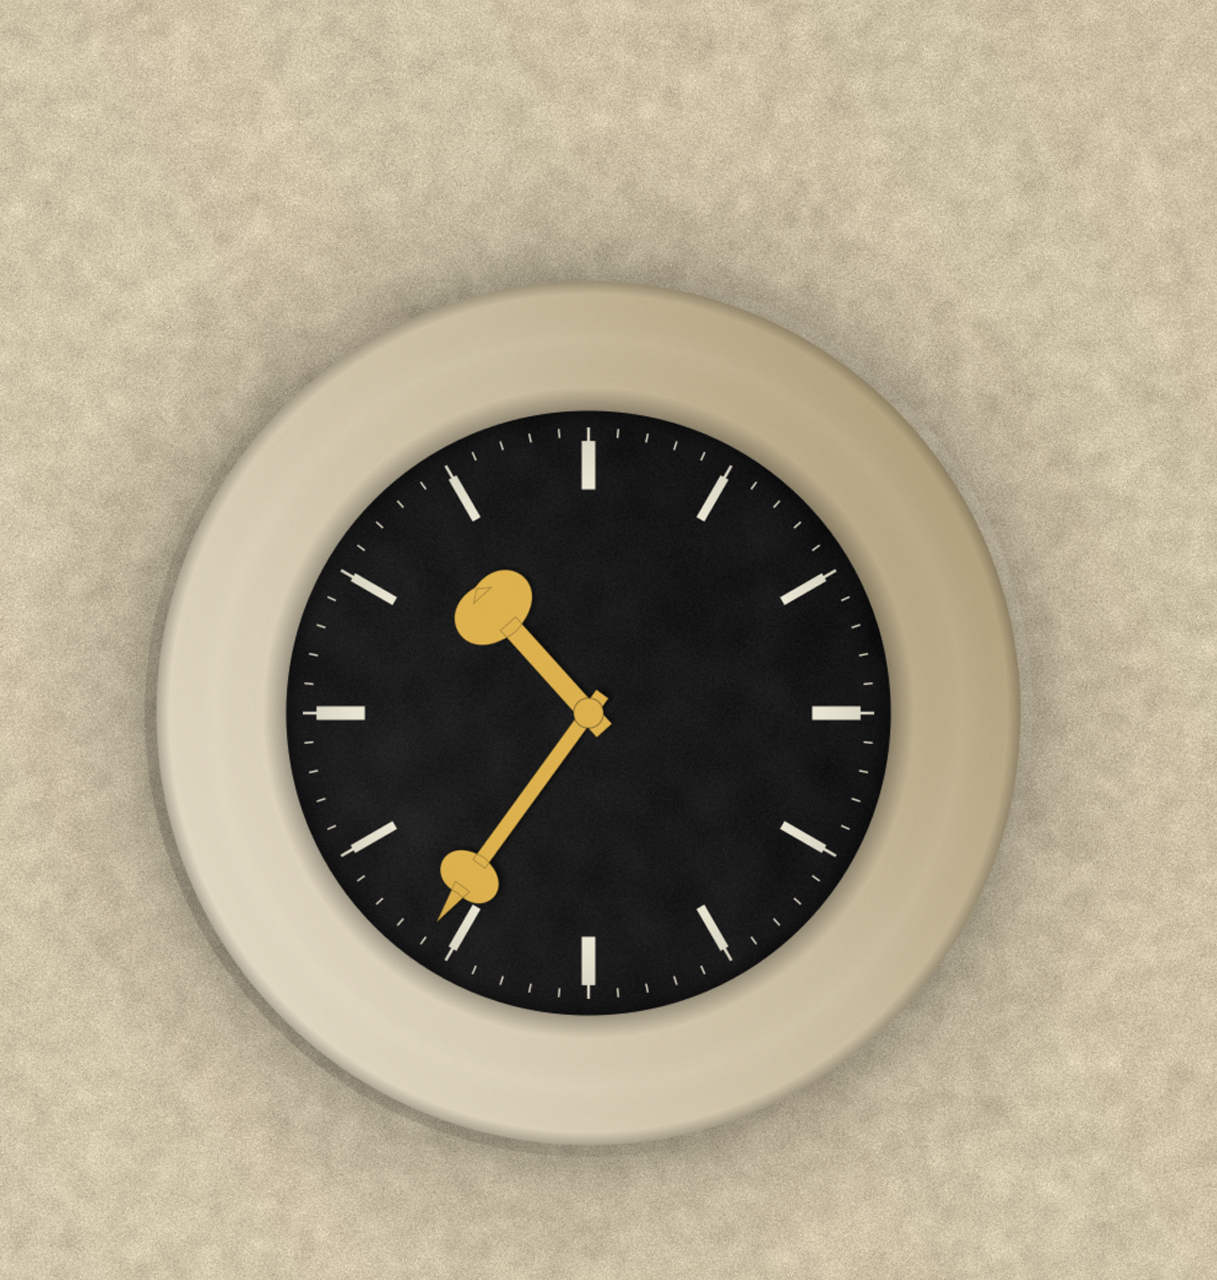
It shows 10,36
